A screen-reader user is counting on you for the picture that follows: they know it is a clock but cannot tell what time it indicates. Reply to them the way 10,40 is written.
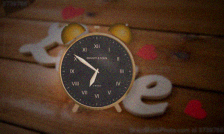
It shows 6,51
